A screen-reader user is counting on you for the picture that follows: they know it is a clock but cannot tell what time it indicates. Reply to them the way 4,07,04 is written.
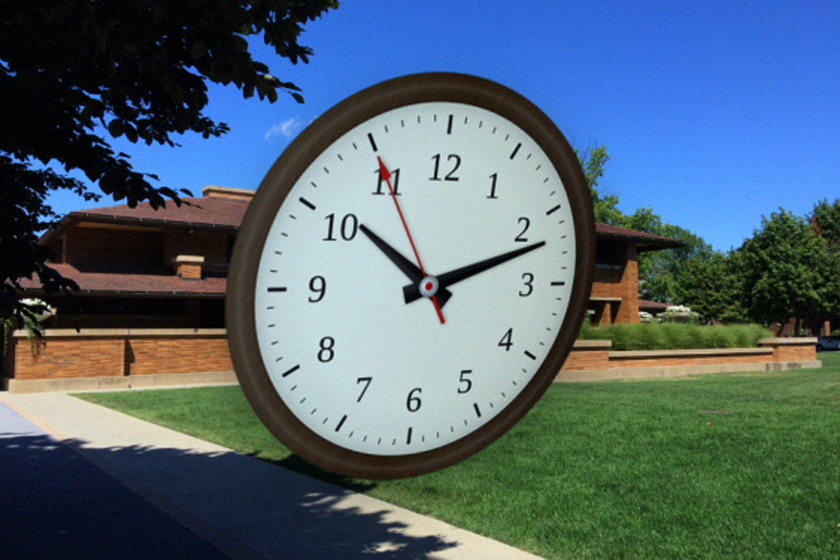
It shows 10,11,55
